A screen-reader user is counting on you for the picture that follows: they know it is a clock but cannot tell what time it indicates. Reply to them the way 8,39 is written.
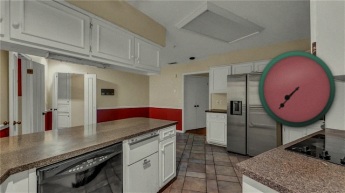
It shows 7,37
